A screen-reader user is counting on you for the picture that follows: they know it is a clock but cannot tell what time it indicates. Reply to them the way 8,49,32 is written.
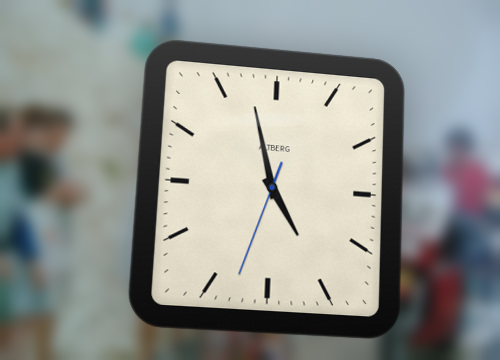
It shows 4,57,33
